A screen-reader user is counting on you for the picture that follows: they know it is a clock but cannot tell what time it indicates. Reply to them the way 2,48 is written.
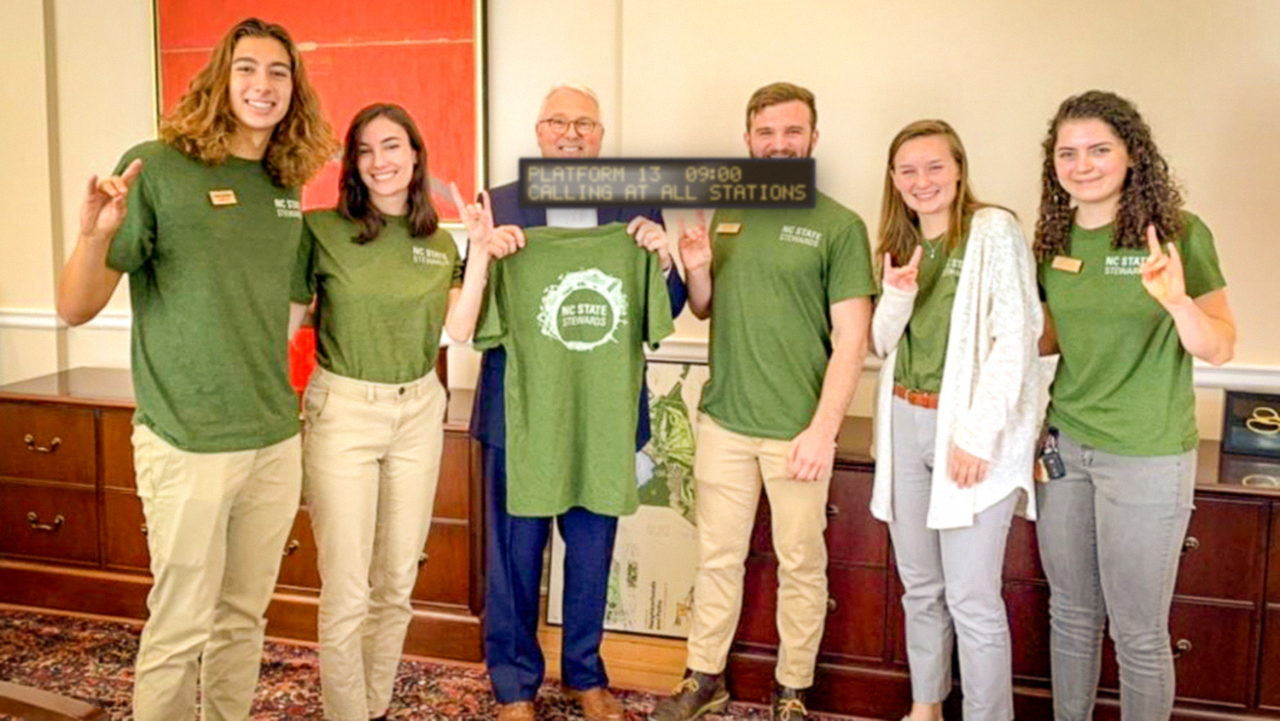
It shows 9,00
